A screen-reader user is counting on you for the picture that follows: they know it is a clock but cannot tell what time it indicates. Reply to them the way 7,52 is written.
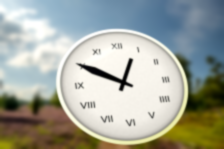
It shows 12,50
